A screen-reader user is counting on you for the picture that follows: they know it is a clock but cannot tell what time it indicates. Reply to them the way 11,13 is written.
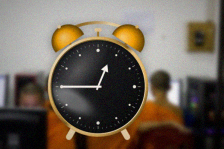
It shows 12,45
